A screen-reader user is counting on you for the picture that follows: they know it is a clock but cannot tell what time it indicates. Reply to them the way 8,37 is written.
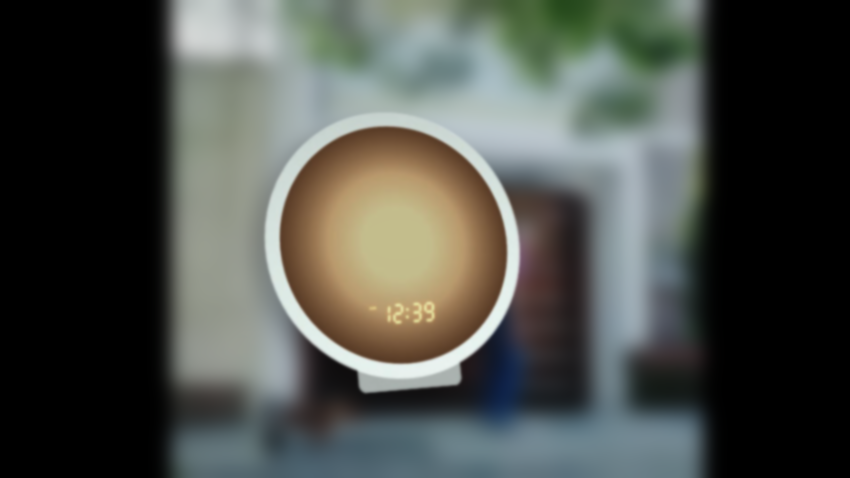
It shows 12,39
